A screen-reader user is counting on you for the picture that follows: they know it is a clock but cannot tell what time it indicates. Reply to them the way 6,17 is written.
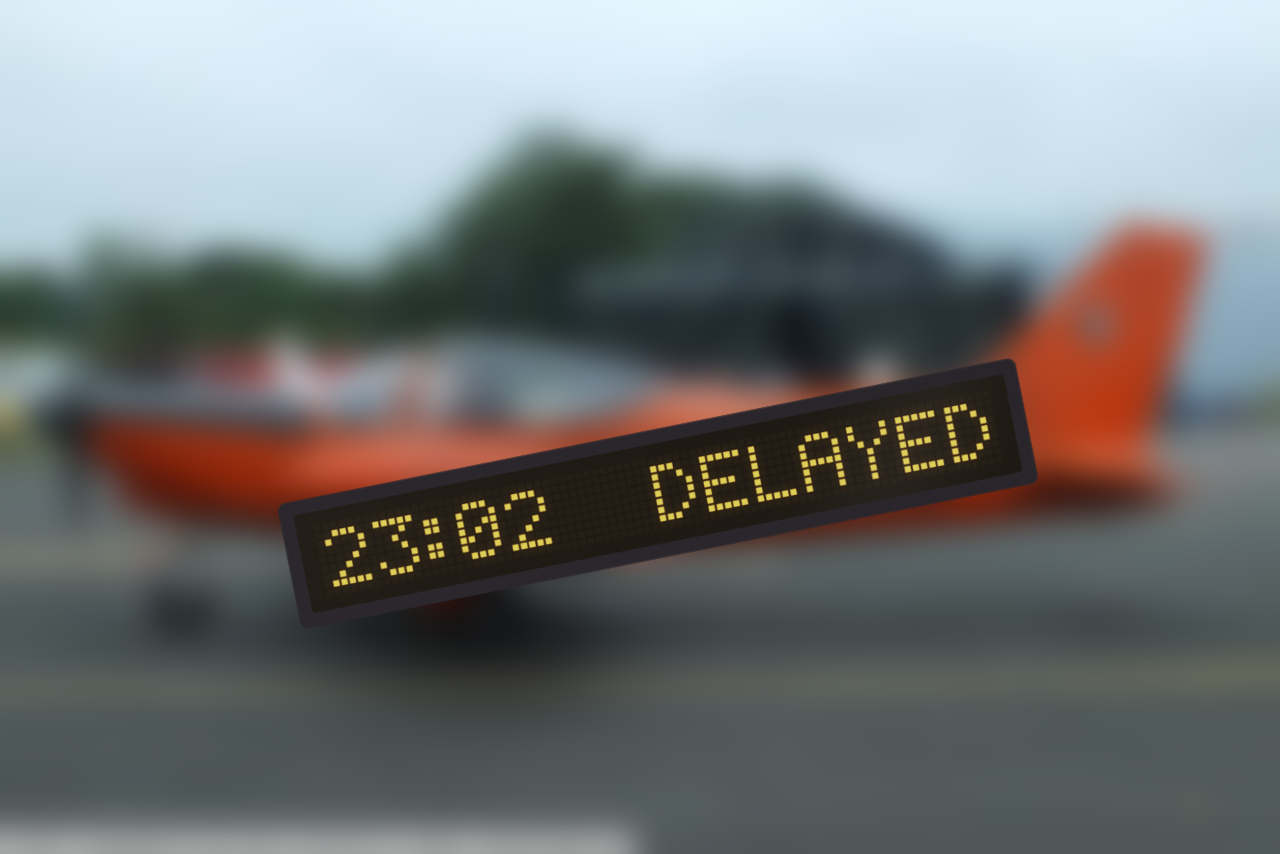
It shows 23,02
